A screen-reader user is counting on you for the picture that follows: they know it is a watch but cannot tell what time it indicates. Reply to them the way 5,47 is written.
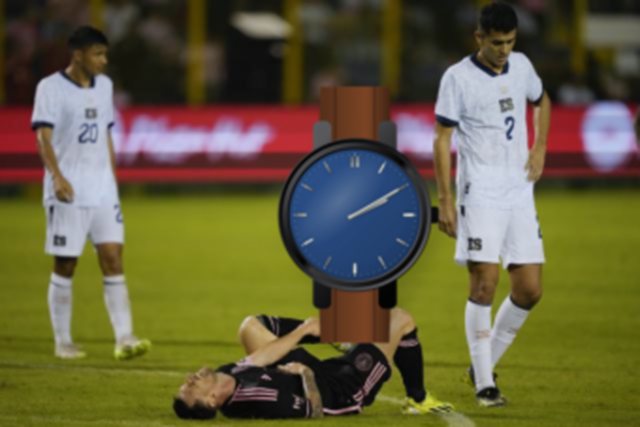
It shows 2,10
